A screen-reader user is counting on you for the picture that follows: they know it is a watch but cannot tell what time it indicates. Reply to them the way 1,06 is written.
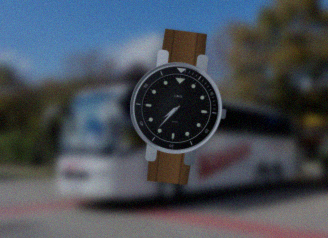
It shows 7,36
